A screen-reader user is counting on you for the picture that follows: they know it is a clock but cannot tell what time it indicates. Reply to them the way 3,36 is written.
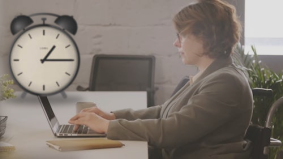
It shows 1,15
